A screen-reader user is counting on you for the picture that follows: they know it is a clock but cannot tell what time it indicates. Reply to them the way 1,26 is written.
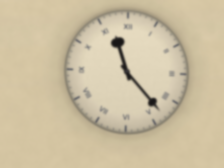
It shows 11,23
